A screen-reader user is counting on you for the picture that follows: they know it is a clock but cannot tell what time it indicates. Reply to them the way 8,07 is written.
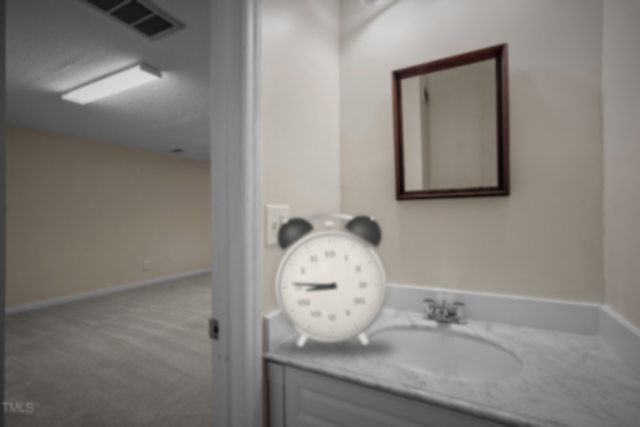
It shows 8,46
